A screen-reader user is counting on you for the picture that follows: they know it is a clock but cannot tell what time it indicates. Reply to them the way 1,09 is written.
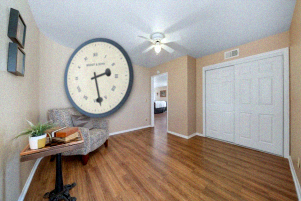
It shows 2,28
